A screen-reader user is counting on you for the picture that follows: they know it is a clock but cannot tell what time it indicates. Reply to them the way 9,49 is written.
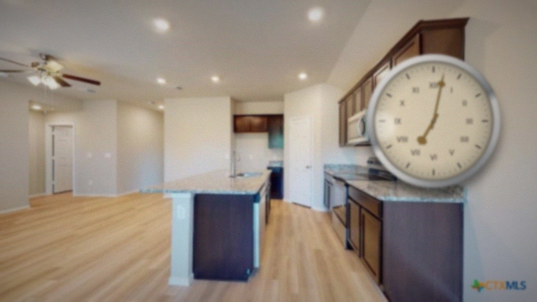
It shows 7,02
